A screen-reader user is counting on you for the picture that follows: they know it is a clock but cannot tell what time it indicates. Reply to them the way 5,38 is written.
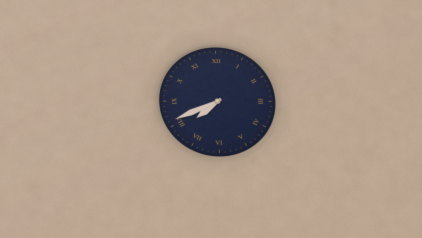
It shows 7,41
